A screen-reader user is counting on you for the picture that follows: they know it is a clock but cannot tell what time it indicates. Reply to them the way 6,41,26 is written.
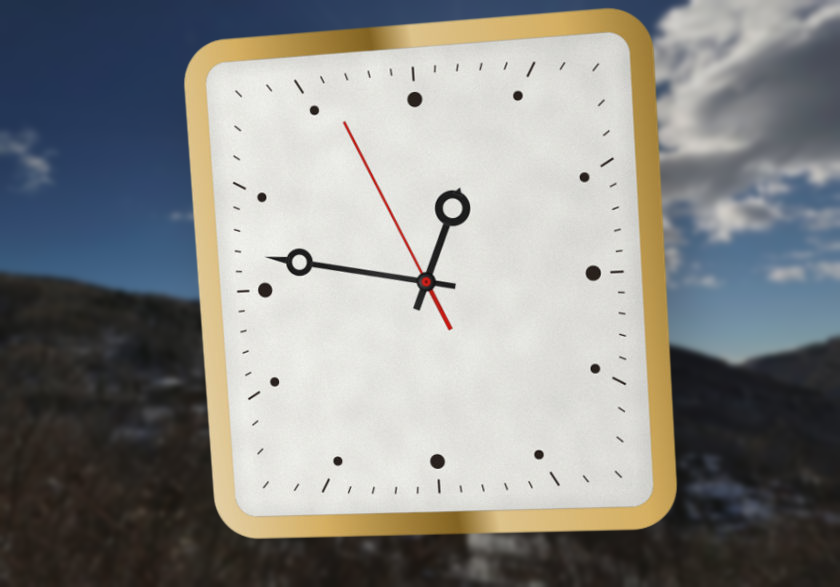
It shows 12,46,56
